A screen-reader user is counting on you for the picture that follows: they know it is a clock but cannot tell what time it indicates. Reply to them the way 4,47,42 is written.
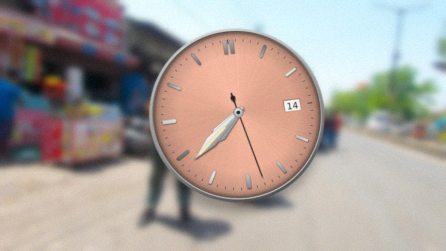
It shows 7,38,28
